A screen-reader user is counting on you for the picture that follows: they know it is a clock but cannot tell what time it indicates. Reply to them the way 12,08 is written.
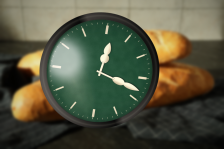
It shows 12,18
